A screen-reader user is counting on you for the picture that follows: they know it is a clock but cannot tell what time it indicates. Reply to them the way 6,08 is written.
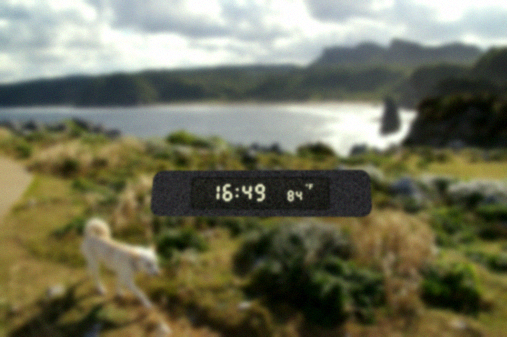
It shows 16,49
